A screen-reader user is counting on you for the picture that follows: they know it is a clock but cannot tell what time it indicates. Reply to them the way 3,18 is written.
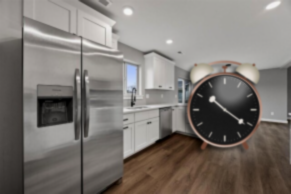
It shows 10,21
